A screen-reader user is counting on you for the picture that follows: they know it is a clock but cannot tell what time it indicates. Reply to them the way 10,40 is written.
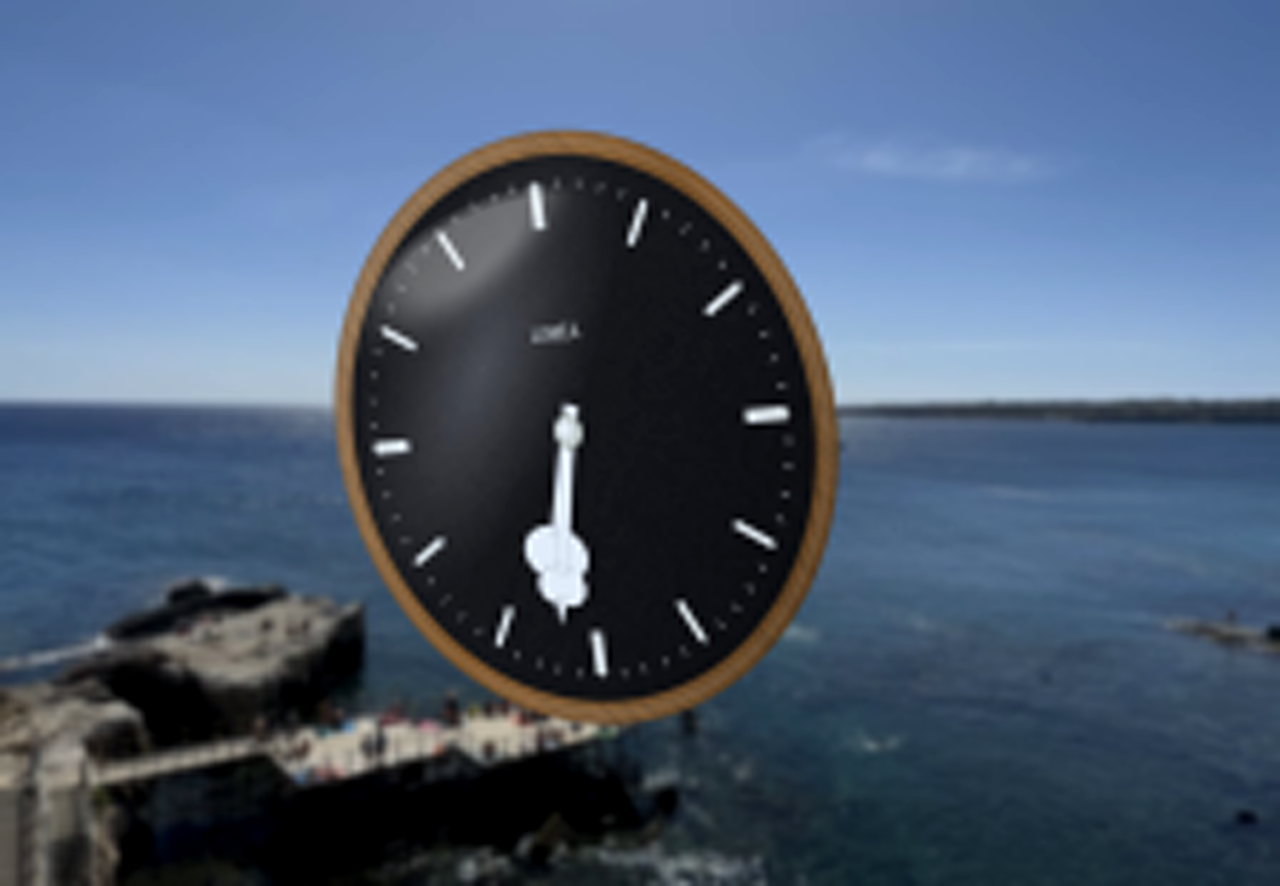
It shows 6,32
